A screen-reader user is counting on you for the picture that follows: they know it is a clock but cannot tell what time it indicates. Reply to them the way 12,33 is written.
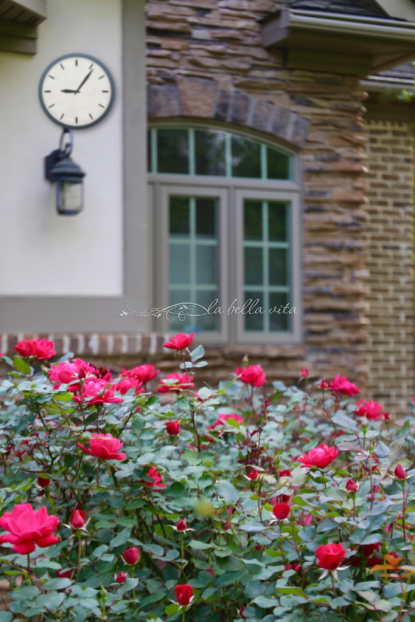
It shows 9,06
